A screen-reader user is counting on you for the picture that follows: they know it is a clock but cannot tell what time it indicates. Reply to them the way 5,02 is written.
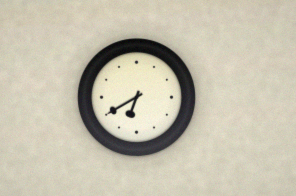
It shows 6,40
